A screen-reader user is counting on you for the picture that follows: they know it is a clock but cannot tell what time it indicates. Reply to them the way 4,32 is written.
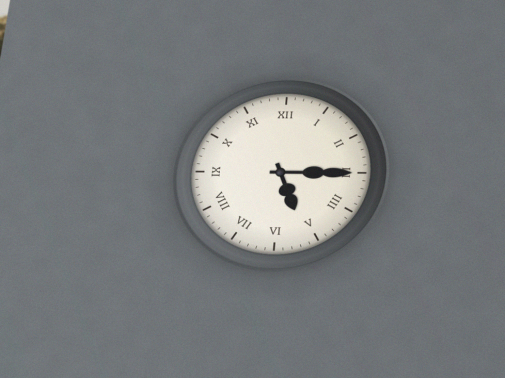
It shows 5,15
